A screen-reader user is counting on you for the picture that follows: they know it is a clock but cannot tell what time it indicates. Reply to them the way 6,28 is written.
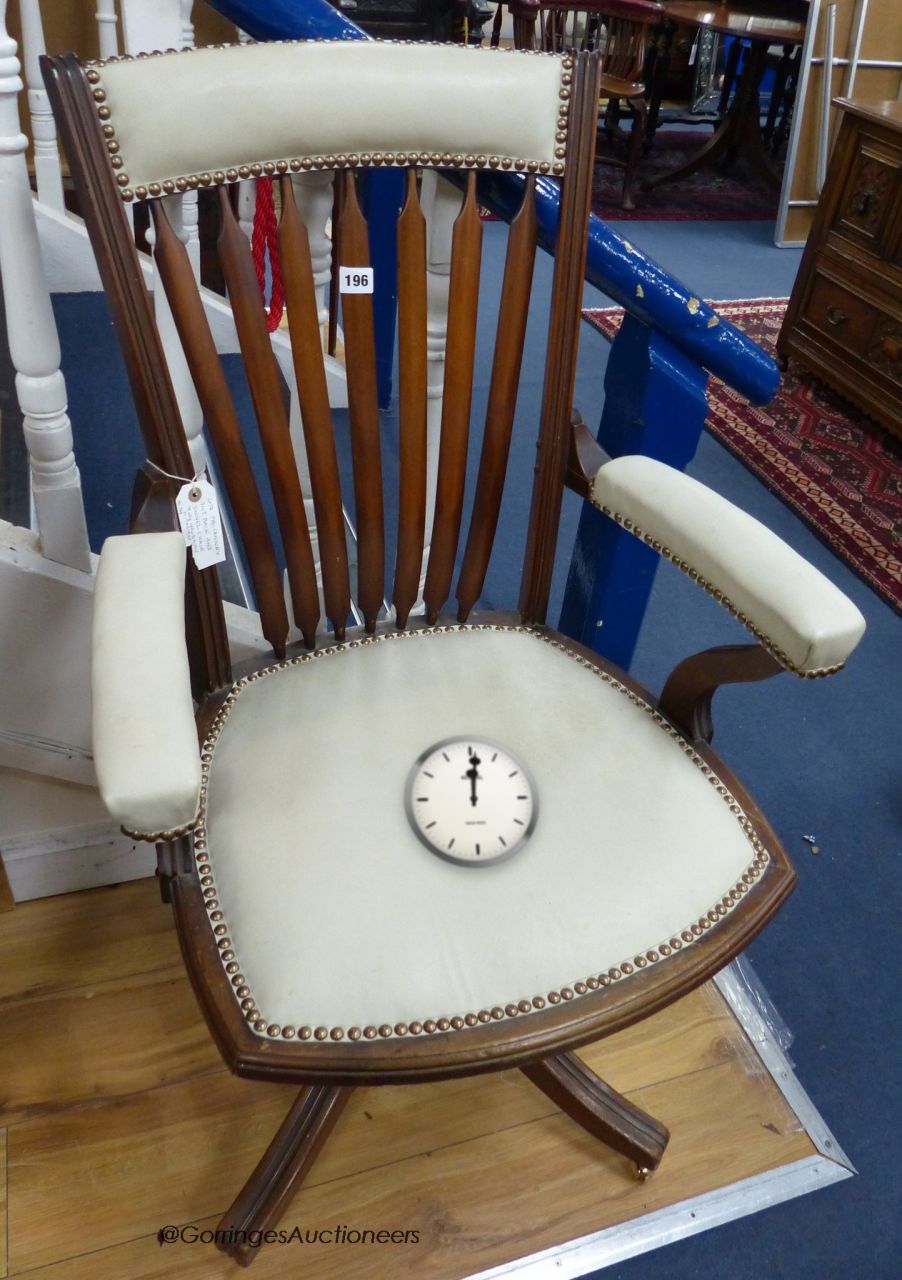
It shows 12,01
